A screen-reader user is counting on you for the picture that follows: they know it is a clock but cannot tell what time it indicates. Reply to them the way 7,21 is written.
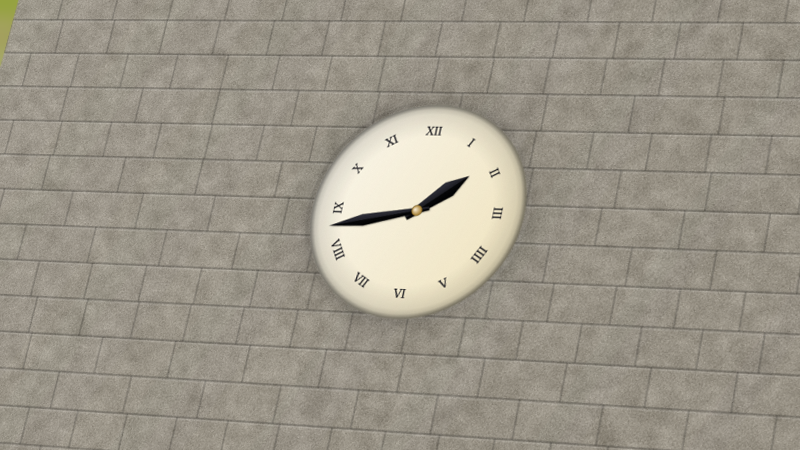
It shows 1,43
